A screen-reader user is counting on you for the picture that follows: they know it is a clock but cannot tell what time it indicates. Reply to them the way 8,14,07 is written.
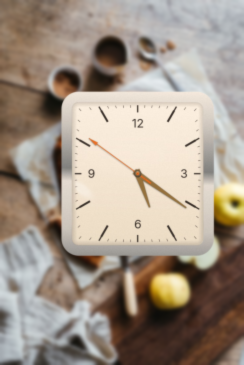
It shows 5,20,51
